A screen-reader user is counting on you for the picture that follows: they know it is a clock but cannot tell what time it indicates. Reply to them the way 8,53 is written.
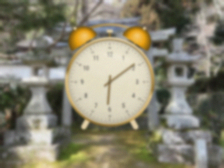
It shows 6,09
